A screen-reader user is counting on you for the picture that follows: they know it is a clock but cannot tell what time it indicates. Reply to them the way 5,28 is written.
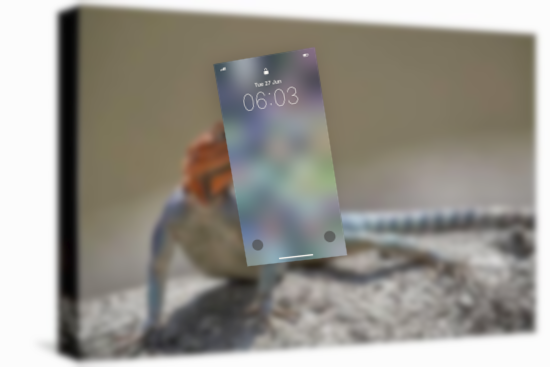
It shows 6,03
